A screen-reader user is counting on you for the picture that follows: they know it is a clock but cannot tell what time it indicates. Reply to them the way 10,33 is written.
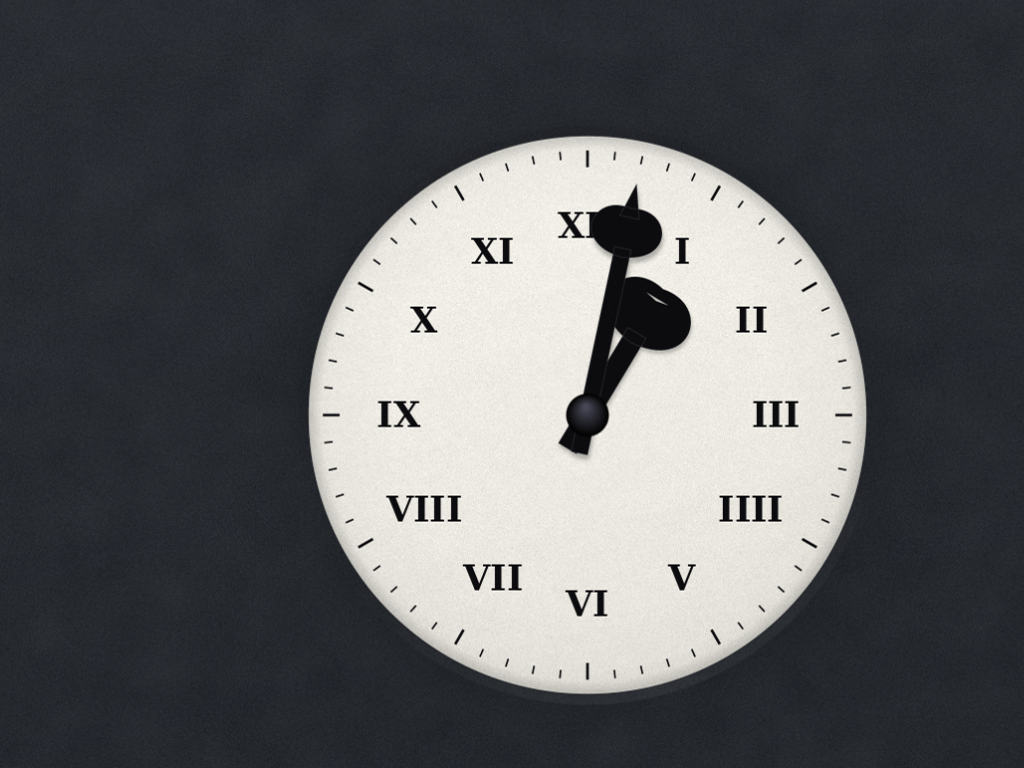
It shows 1,02
